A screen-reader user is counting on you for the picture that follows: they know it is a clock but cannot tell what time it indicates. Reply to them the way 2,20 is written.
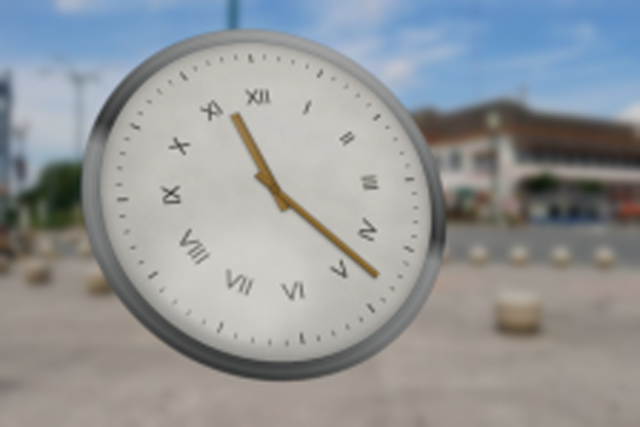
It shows 11,23
